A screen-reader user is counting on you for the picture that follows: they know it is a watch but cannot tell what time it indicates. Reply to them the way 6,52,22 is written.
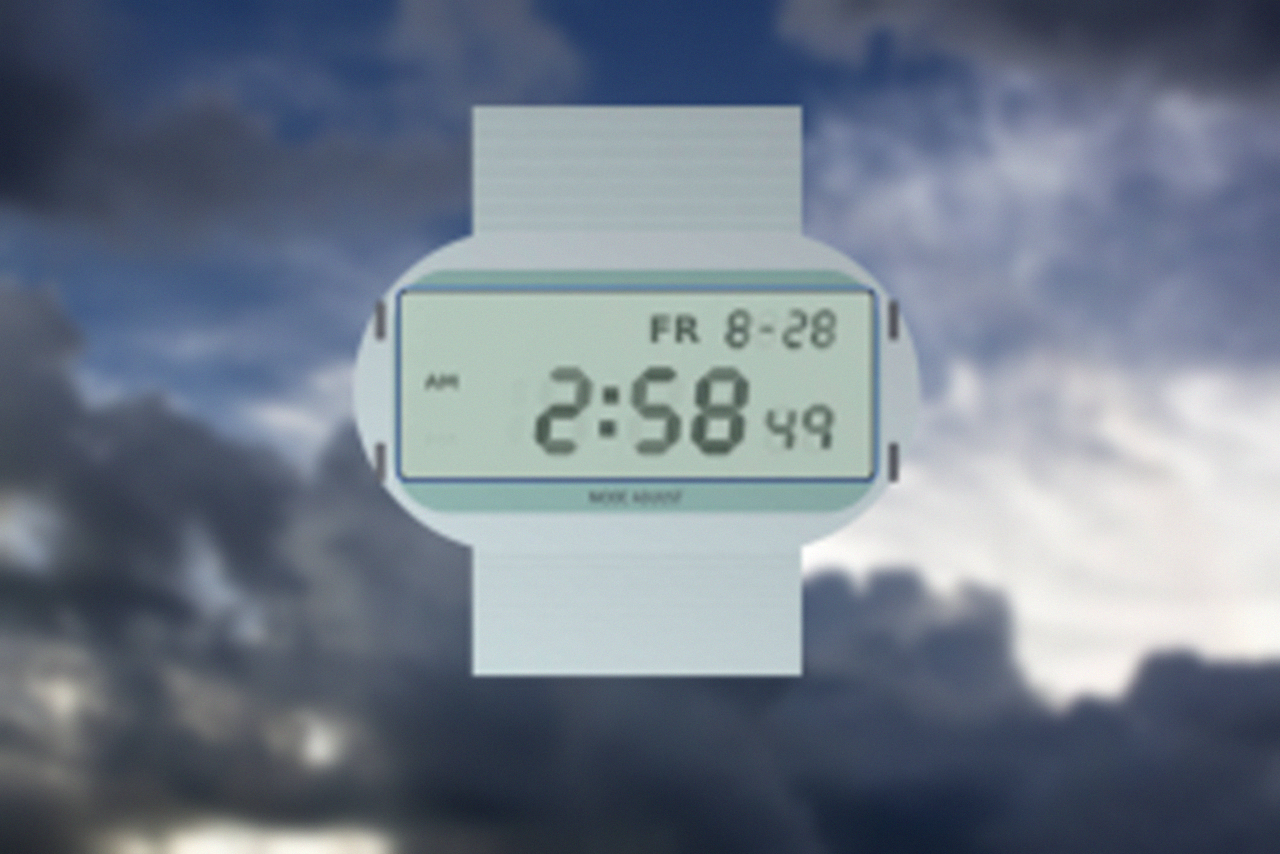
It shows 2,58,49
